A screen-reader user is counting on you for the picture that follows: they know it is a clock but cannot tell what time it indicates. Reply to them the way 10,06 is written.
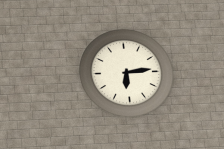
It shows 6,14
